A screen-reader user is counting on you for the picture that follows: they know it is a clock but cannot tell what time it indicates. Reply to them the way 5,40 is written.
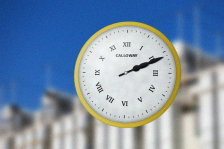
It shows 2,11
